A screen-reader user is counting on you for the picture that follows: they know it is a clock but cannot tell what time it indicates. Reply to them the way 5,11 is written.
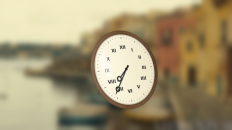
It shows 7,36
